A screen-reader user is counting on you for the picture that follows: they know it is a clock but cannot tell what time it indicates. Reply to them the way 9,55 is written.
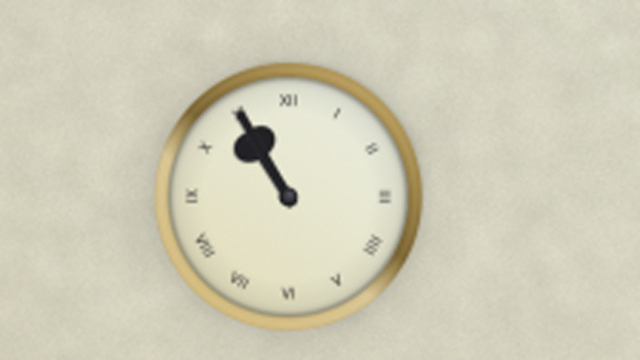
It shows 10,55
